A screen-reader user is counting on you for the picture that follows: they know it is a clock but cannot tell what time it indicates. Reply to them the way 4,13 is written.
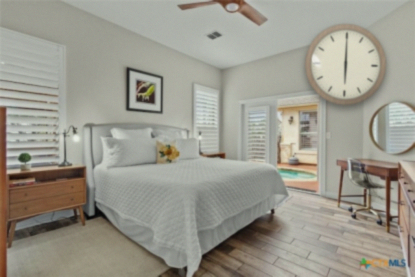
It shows 6,00
